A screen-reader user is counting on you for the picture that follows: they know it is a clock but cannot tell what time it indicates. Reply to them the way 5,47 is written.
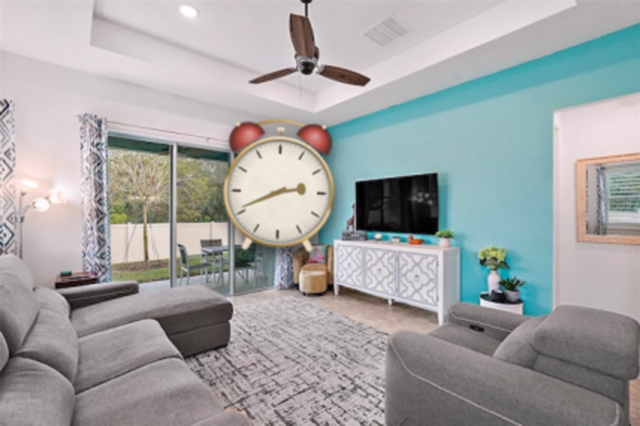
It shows 2,41
